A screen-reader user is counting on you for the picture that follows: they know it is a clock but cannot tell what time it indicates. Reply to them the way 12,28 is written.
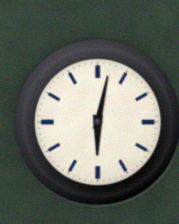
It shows 6,02
